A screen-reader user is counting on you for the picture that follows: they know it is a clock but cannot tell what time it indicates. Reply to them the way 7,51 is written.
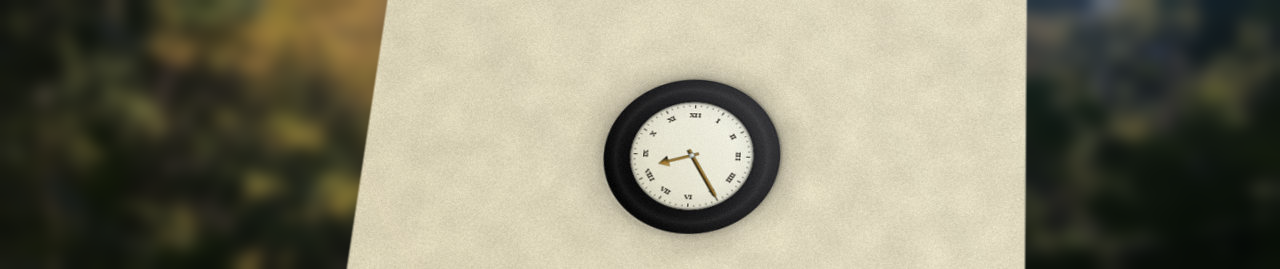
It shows 8,25
